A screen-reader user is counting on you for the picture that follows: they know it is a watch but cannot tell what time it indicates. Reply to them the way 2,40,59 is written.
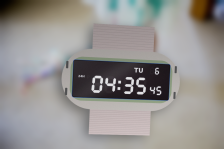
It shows 4,35,45
